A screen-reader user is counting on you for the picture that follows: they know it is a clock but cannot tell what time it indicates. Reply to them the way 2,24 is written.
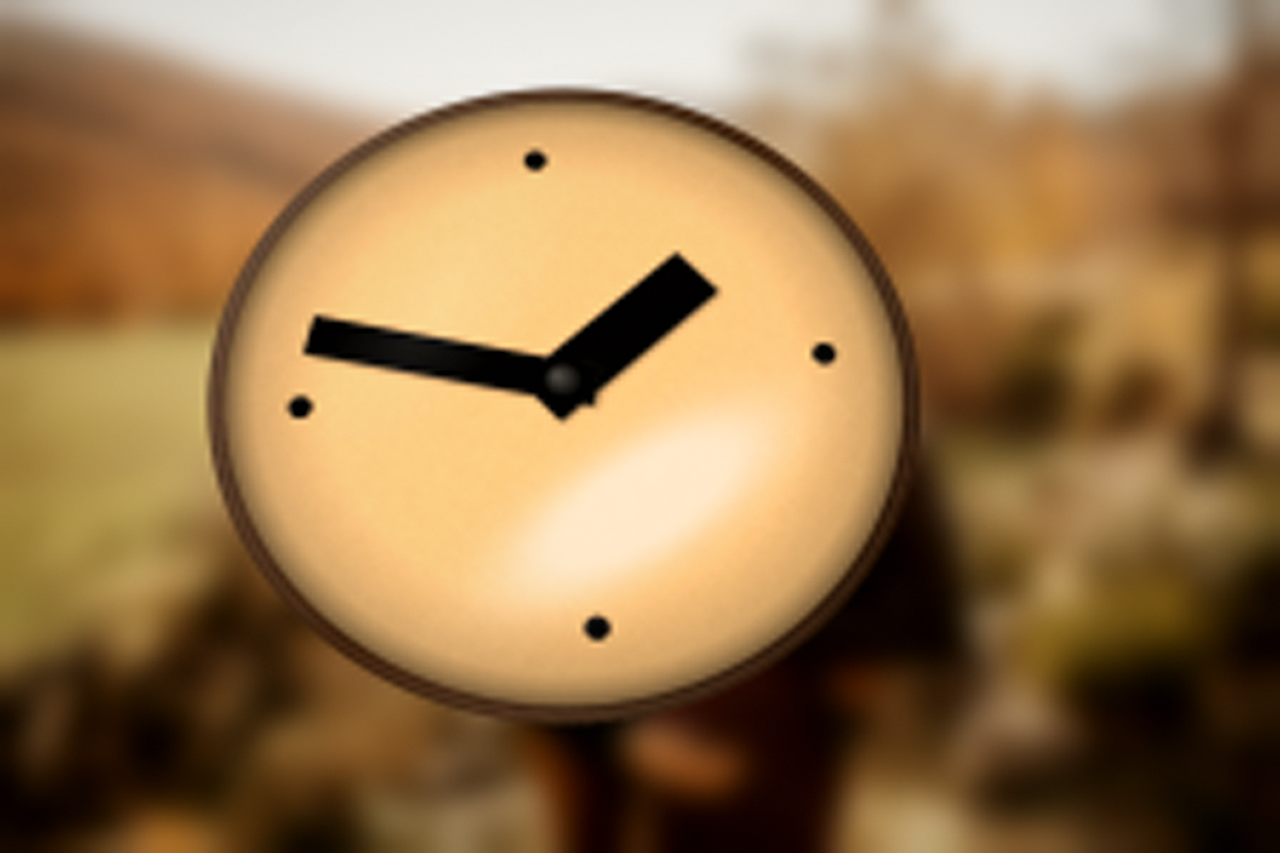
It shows 1,48
